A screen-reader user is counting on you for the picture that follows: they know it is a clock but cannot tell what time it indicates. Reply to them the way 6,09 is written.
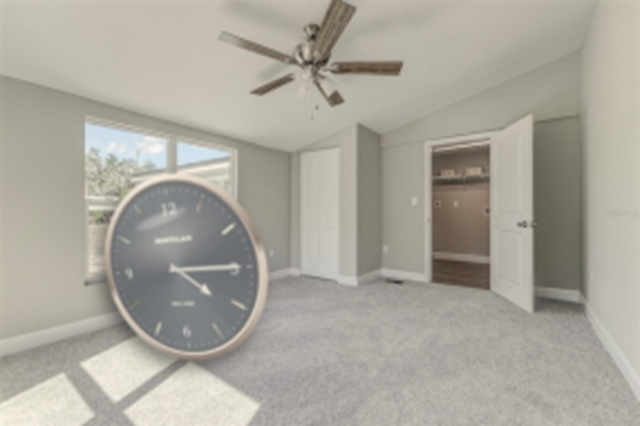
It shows 4,15
